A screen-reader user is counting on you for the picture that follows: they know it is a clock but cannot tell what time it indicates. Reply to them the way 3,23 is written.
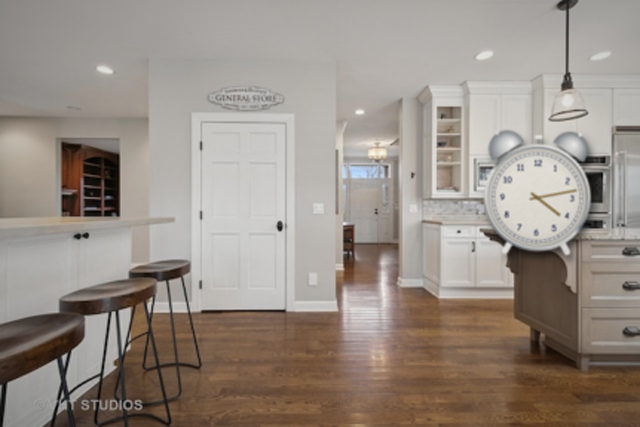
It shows 4,13
